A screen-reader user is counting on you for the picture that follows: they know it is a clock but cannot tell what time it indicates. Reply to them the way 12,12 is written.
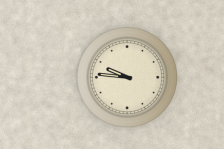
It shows 9,46
